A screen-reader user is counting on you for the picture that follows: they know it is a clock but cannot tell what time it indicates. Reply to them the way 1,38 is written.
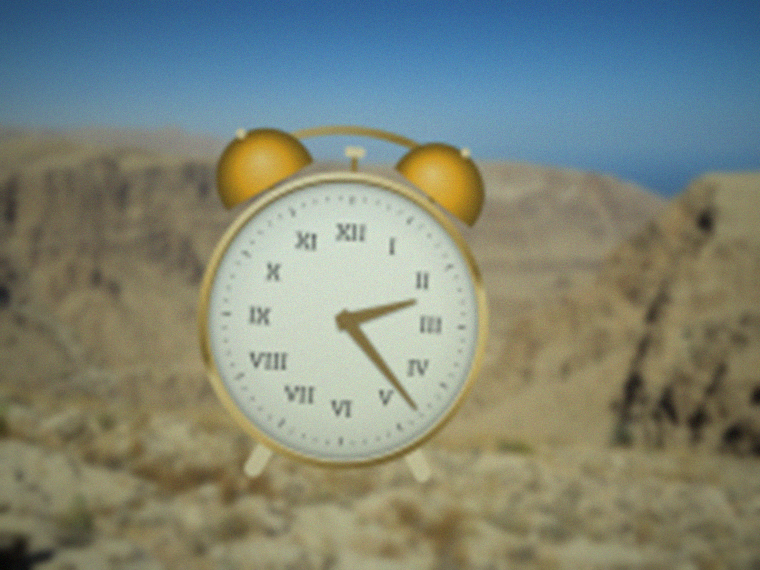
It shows 2,23
